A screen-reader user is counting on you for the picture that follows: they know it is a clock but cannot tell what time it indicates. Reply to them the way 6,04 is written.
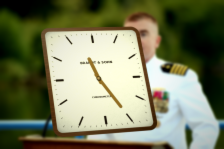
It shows 11,25
